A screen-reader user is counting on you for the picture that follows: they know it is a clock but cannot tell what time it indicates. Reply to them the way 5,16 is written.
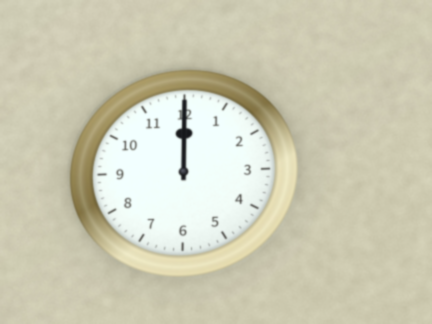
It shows 12,00
